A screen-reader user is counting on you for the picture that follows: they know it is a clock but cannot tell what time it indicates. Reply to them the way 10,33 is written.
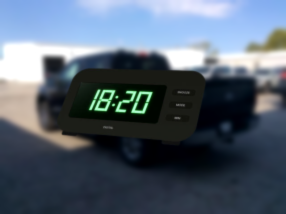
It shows 18,20
